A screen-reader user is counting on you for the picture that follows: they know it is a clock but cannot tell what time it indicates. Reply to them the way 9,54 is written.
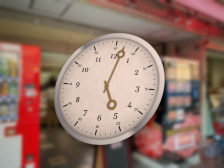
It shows 5,02
